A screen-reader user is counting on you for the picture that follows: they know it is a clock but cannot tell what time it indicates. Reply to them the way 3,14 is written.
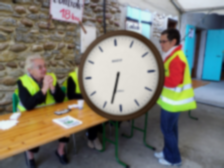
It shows 6,33
